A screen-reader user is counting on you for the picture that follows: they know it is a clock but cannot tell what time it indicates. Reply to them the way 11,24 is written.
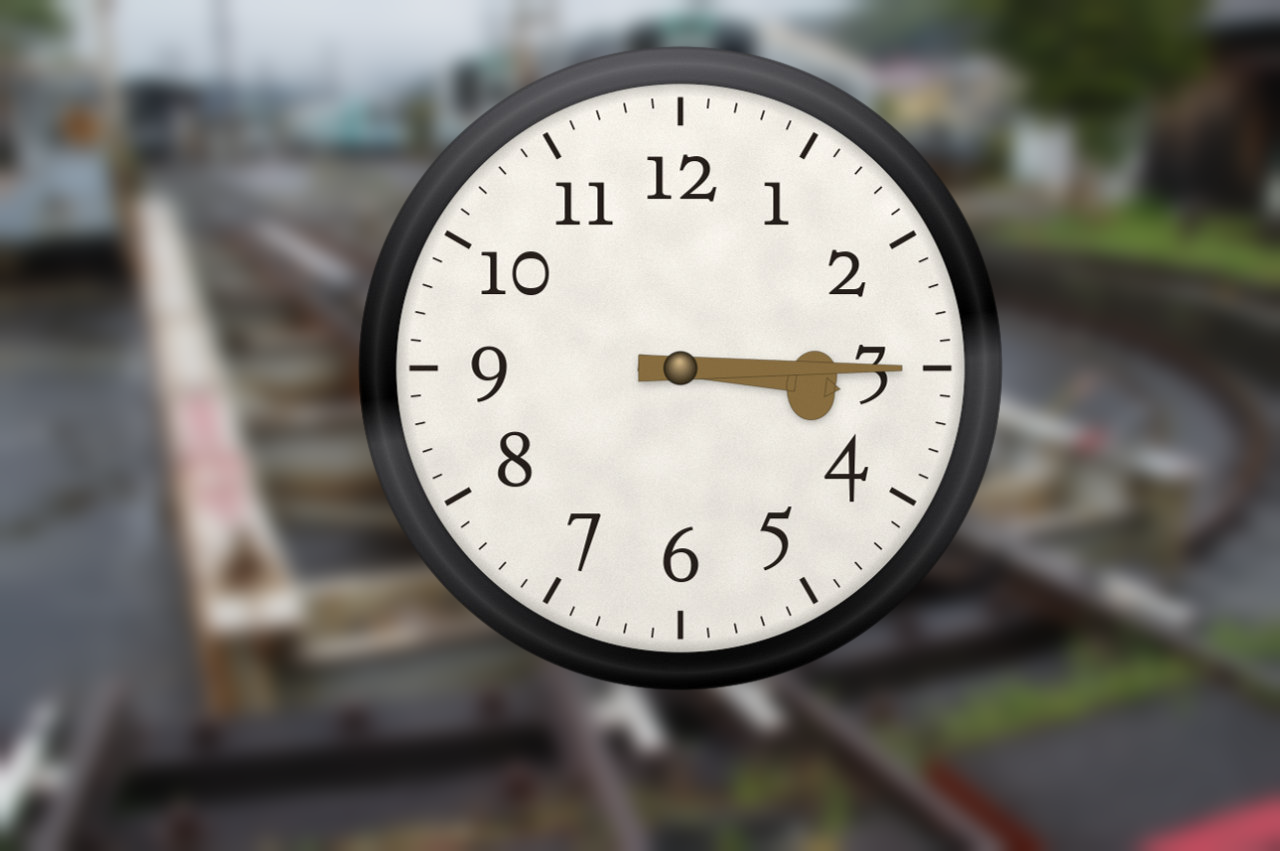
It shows 3,15
